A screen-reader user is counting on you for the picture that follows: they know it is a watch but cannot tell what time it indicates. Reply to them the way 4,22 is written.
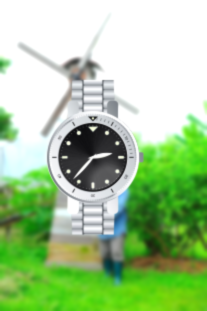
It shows 2,37
